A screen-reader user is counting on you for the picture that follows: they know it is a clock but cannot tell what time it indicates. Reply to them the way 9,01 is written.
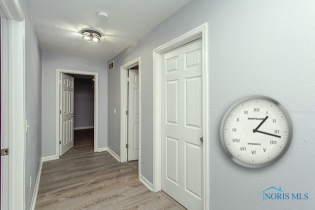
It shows 1,17
